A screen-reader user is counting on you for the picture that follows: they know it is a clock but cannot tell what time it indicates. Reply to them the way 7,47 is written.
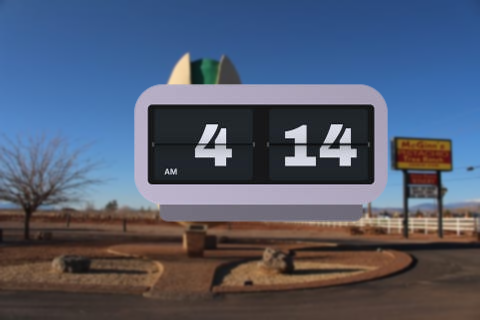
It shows 4,14
